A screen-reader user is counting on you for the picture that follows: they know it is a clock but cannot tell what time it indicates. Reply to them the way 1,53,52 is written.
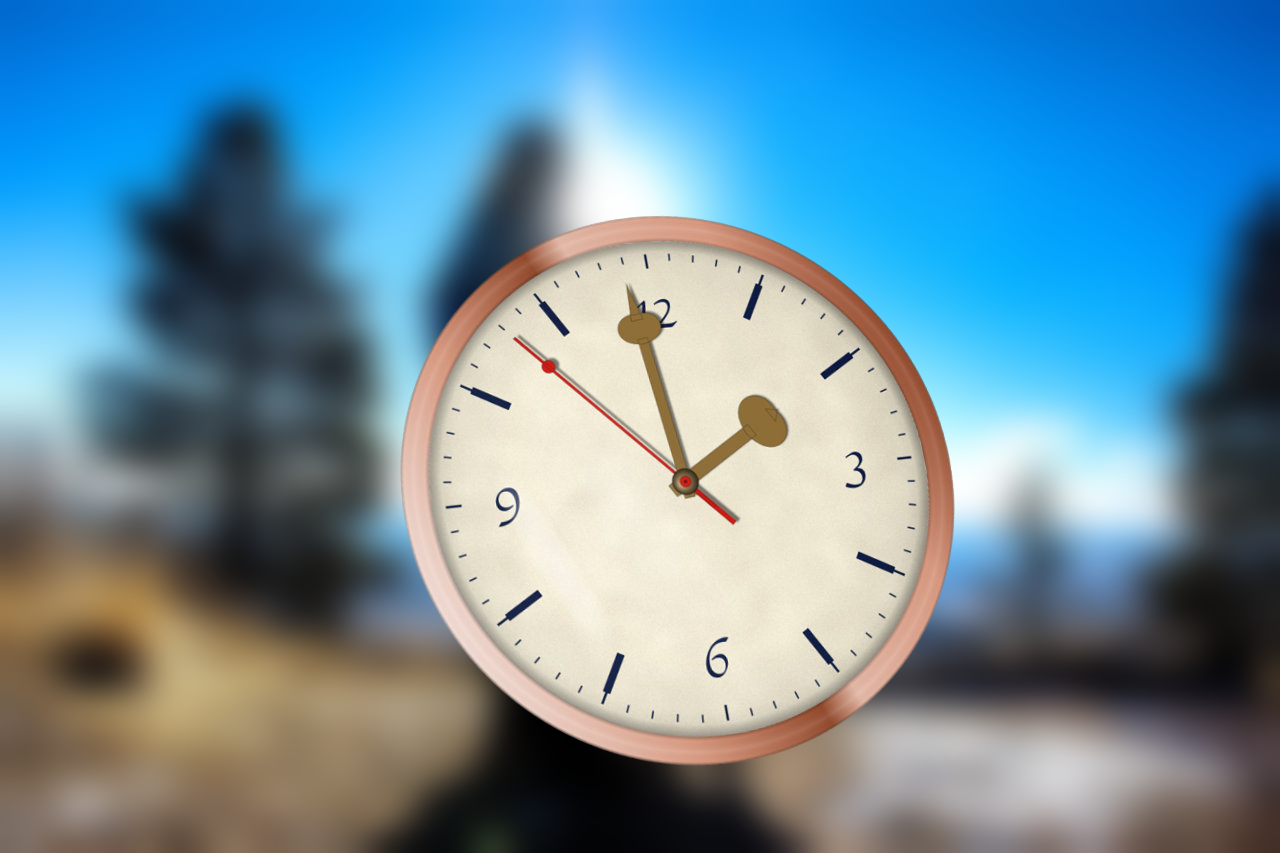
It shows 1,58,53
